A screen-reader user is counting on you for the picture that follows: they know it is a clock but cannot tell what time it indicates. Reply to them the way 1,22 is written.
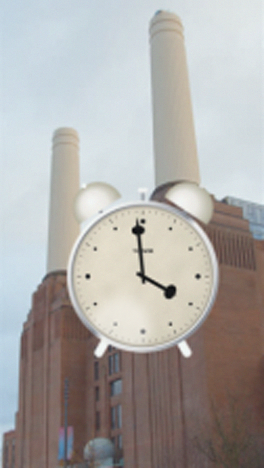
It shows 3,59
